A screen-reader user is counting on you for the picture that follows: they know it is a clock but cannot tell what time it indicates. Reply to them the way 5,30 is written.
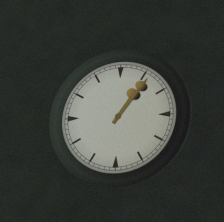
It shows 1,06
